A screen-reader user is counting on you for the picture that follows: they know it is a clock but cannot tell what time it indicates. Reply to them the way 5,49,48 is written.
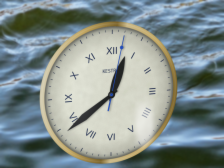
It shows 12,39,02
